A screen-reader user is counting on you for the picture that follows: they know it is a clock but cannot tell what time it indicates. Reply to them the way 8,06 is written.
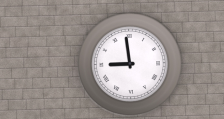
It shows 8,59
